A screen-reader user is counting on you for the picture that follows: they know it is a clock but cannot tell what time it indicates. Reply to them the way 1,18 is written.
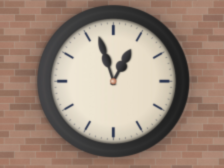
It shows 12,57
